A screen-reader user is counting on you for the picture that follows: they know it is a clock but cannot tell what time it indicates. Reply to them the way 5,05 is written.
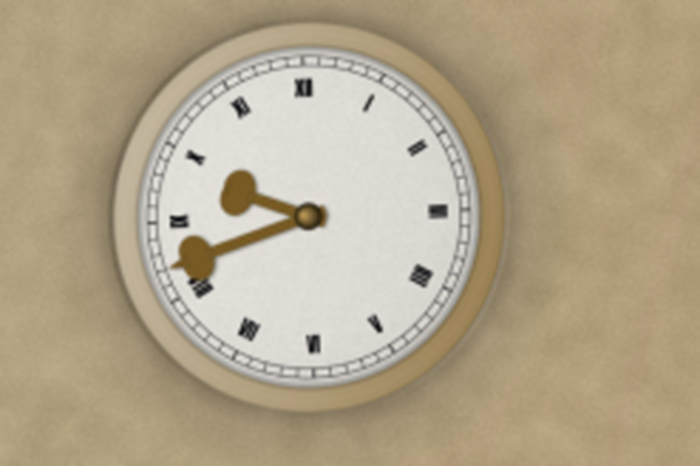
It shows 9,42
